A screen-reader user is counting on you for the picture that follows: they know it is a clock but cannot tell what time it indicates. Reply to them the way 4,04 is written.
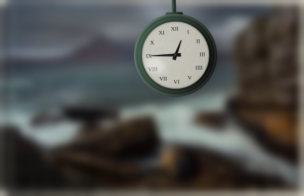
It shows 12,45
